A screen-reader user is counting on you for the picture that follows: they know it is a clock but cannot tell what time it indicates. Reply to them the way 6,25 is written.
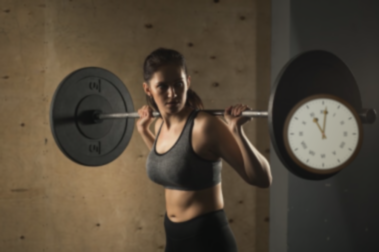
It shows 11,01
